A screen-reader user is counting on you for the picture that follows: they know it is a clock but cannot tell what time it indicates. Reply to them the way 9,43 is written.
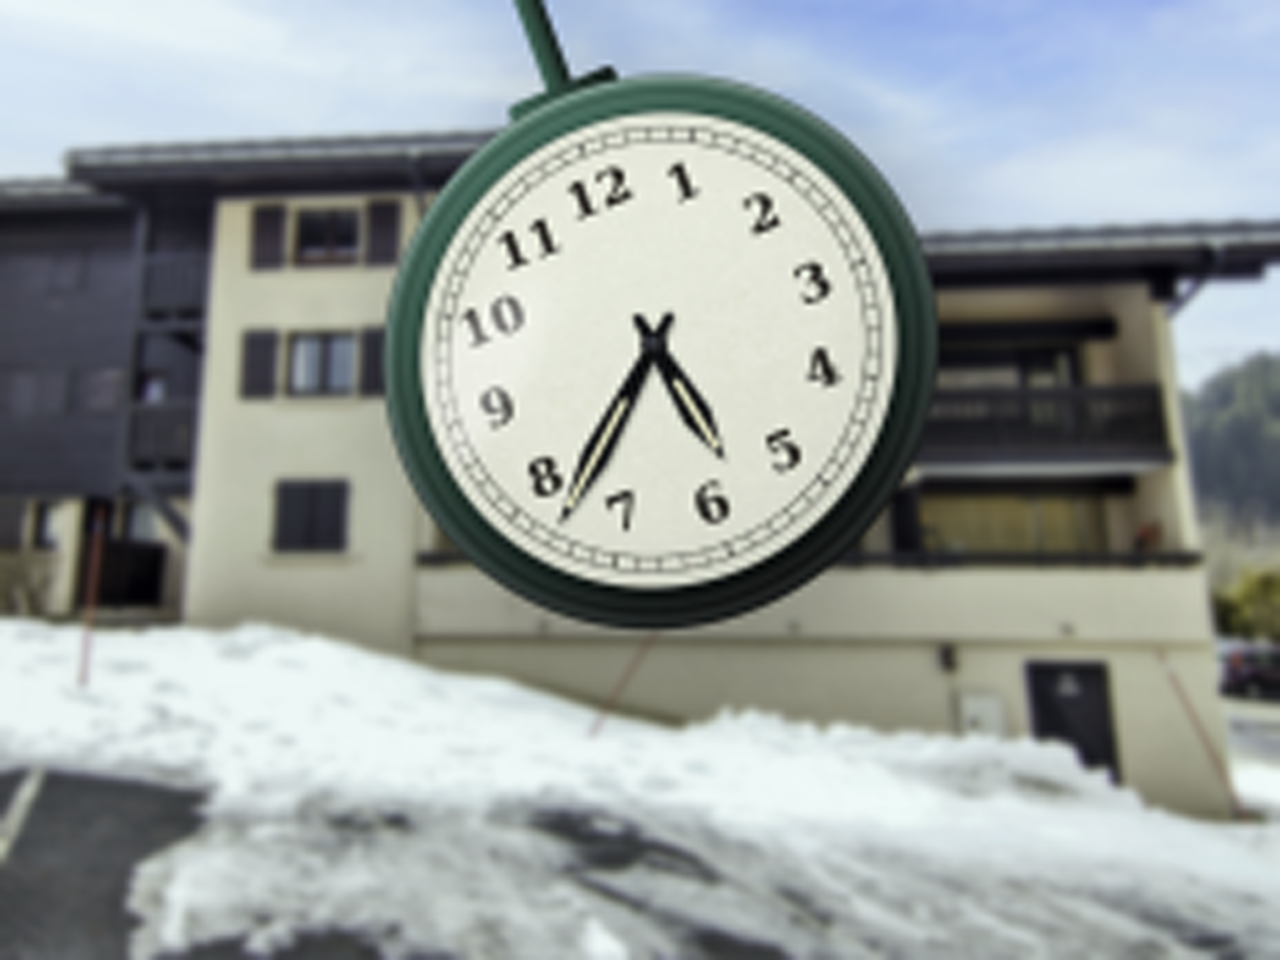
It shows 5,38
